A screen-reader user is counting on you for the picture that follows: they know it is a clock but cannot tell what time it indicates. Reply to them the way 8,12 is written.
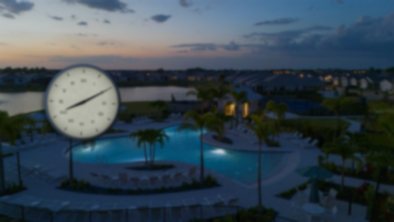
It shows 8,10
